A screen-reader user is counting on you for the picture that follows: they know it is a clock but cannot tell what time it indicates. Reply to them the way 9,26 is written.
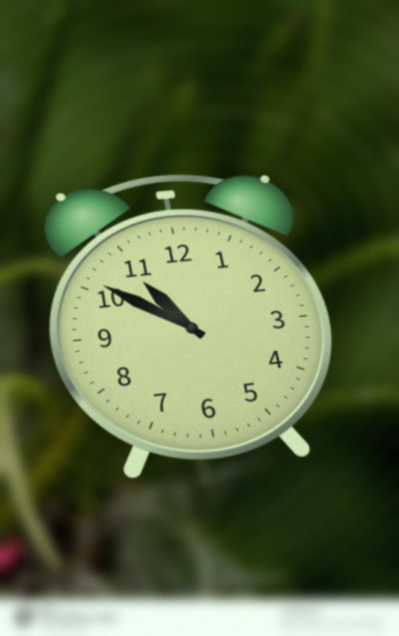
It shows 10,51
